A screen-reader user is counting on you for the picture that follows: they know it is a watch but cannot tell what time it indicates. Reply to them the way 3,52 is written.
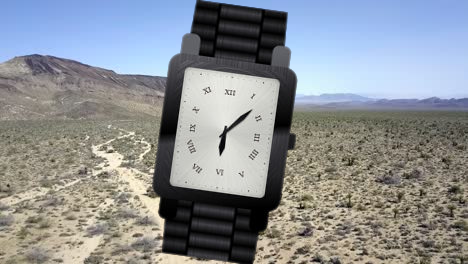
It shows 6,07
